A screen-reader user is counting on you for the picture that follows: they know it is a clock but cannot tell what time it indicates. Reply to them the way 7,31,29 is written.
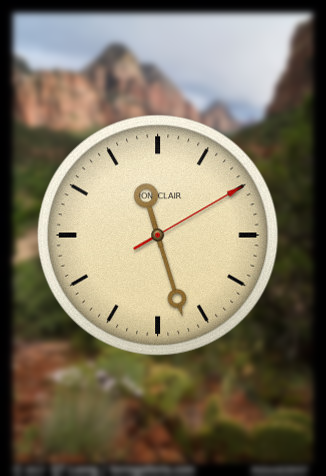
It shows 11,27,10
